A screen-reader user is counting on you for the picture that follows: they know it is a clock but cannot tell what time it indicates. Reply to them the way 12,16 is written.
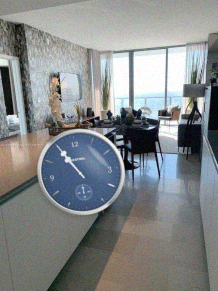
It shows 10,55
